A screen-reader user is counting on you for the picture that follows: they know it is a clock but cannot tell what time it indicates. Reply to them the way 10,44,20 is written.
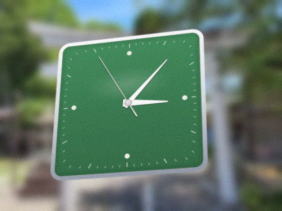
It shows 3,06,55
